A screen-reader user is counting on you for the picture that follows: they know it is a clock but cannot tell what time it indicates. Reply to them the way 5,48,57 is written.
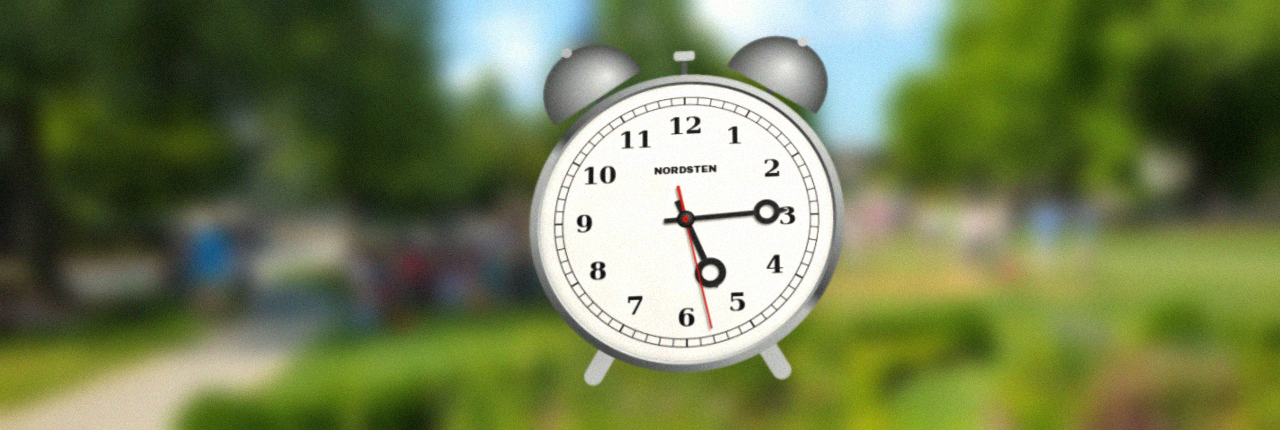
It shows 5,14,28
